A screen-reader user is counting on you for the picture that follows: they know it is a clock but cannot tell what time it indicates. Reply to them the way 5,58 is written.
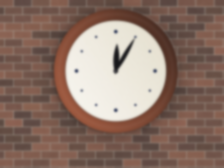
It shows 12,05
